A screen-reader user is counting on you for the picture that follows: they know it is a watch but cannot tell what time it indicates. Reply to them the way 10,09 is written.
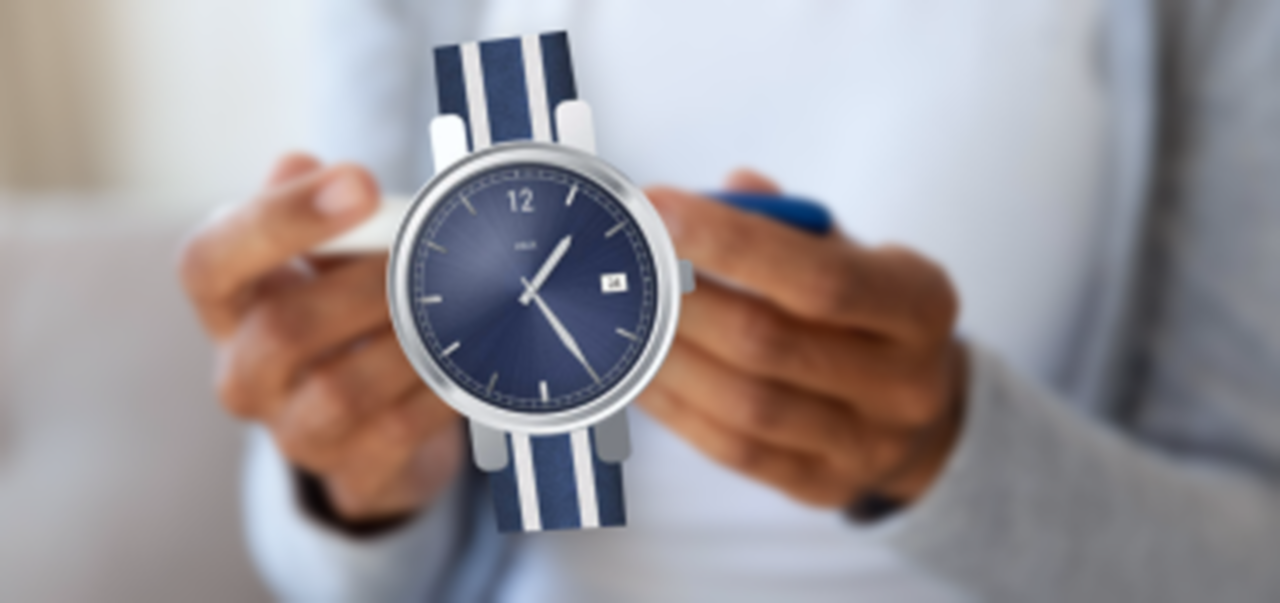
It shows 1,25
